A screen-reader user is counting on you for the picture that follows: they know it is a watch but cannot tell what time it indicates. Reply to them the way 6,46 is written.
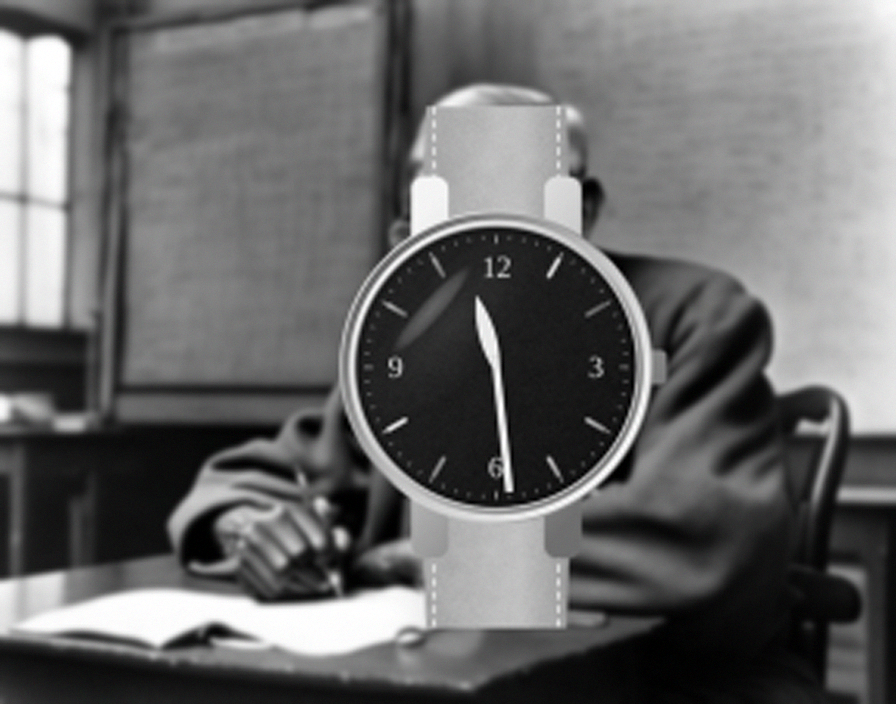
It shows 11,29
